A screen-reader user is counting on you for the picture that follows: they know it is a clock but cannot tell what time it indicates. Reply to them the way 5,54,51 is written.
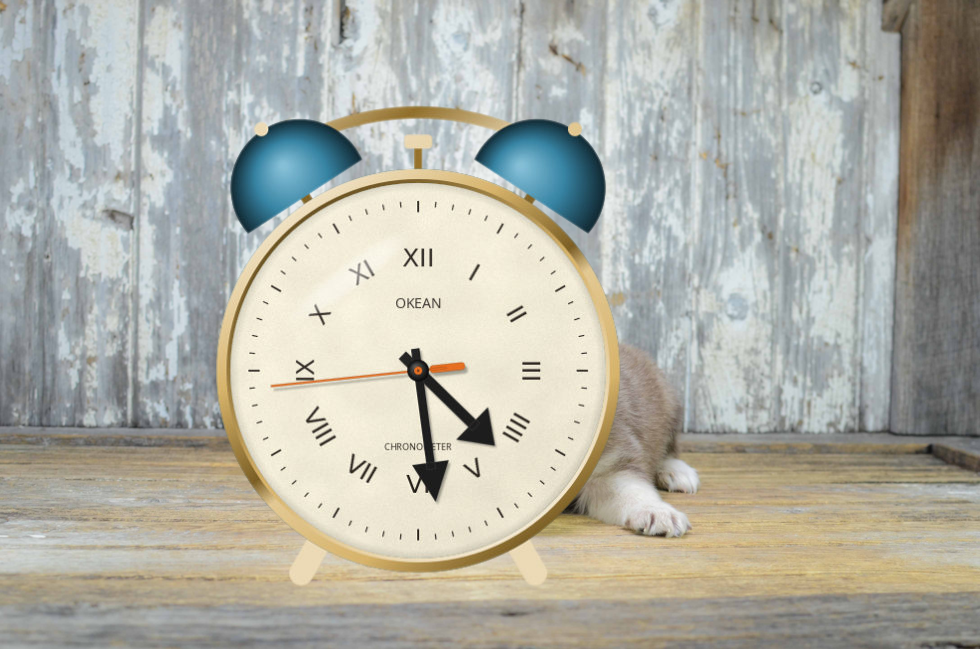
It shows 4,28,44
